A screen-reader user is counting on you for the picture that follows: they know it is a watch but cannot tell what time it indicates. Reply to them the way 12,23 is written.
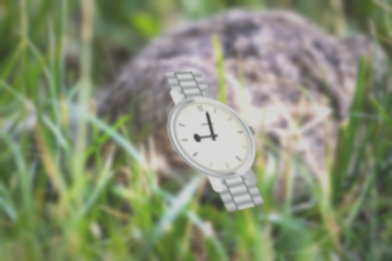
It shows 9,02
